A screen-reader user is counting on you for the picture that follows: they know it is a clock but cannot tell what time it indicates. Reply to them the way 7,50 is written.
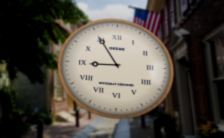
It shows 8,55
